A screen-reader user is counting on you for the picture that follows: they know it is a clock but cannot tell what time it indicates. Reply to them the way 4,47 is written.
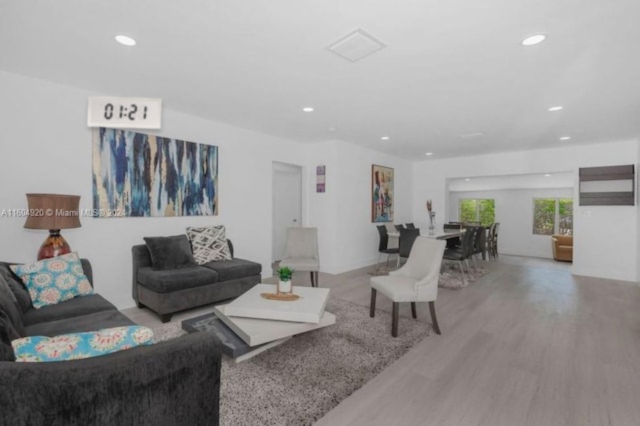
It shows 1,21
